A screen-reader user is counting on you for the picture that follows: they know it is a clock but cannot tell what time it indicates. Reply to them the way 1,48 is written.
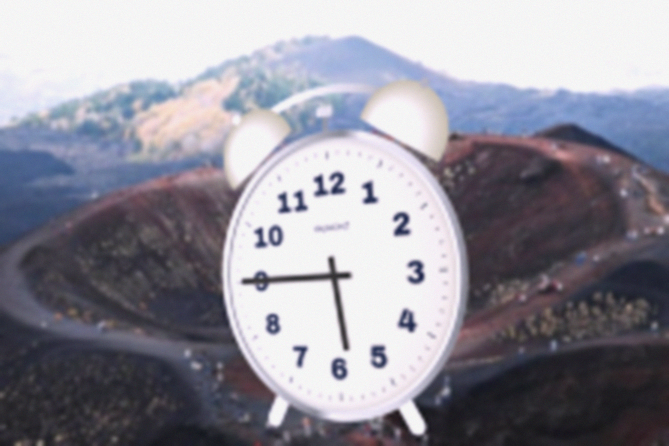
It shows 5,45
